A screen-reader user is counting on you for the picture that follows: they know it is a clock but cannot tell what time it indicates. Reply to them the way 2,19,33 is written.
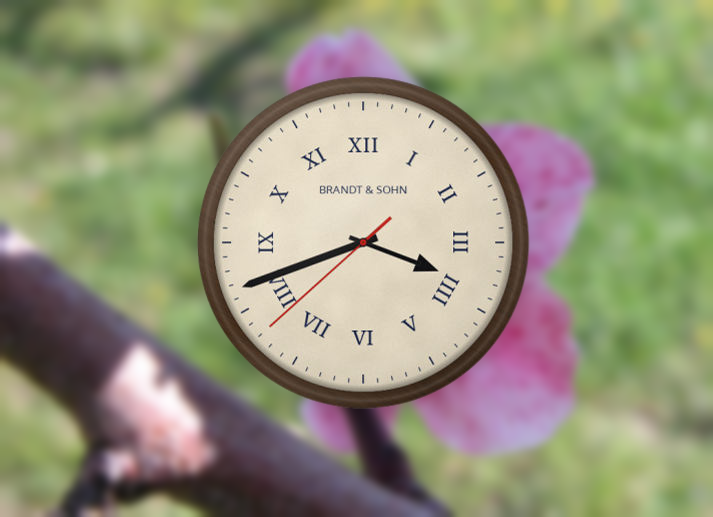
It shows 3,41,38
